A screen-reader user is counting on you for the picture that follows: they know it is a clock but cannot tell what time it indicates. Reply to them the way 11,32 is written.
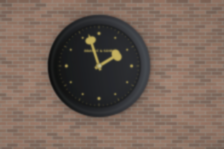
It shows 1,57
